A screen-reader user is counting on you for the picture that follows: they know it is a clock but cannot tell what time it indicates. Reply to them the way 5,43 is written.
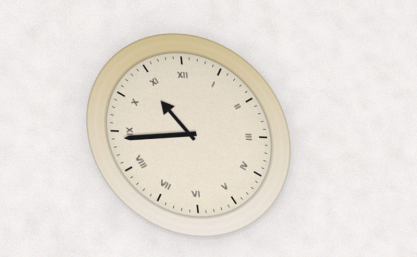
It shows 10,44
